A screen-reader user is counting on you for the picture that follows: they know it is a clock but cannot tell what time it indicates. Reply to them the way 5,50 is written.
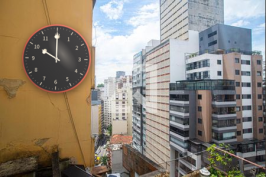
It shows 10,00
